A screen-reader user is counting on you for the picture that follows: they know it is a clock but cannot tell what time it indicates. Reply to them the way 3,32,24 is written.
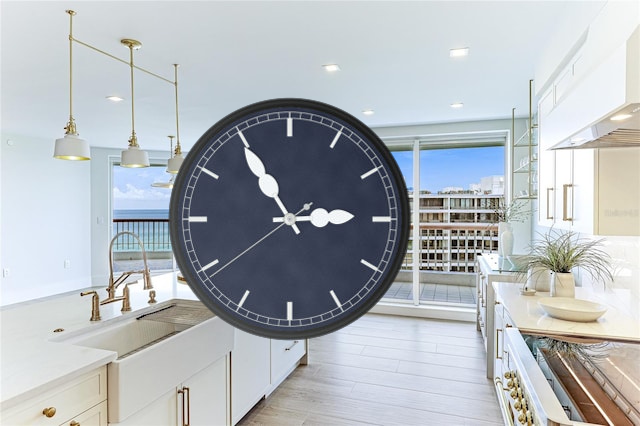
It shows 2,54,39
